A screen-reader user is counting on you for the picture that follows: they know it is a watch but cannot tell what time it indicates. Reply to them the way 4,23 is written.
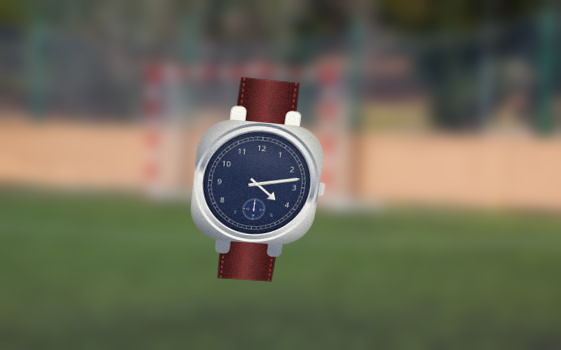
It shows 4,13
